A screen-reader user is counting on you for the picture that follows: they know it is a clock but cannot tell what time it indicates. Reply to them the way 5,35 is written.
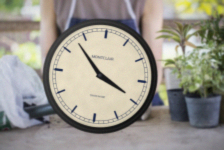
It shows 3,53
